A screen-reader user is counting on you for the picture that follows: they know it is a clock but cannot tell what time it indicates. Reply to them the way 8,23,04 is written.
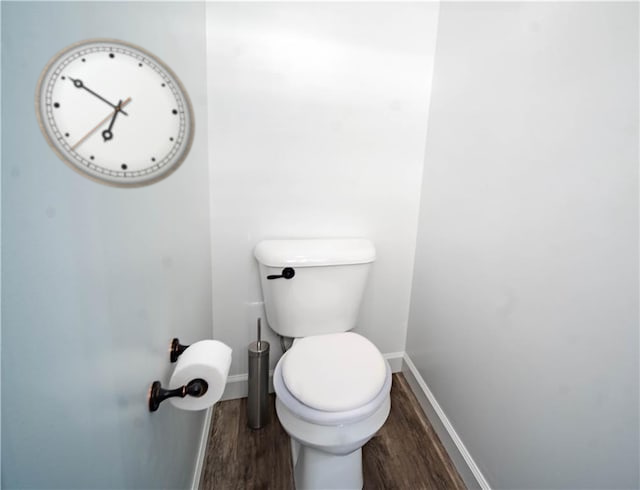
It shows 6,50,38
